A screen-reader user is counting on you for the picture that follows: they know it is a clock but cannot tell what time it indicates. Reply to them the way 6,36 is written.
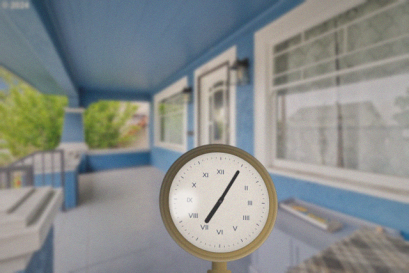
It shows 7,05
